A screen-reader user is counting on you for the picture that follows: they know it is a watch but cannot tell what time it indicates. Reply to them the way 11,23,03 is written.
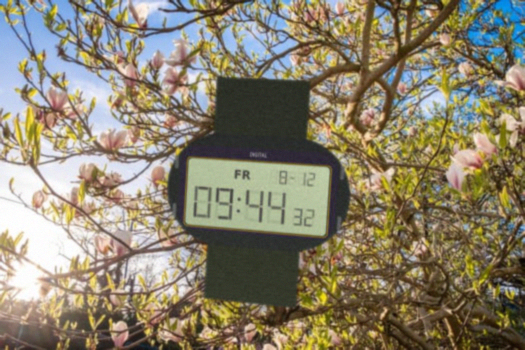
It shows 9,44,32
